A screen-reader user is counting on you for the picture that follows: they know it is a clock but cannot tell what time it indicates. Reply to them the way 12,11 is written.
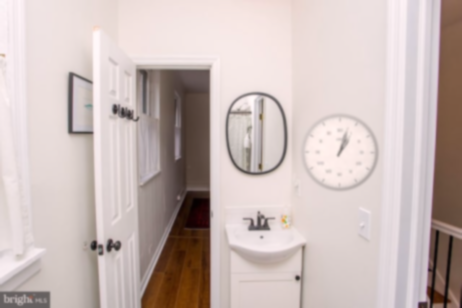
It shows 1,03
